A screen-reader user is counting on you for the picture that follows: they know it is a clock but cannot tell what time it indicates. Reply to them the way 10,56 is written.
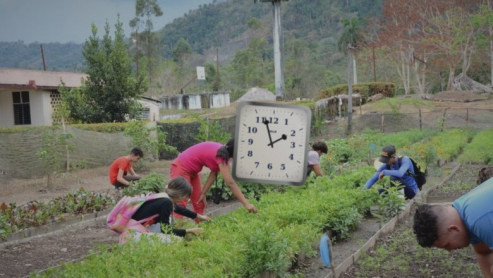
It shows 1,57
